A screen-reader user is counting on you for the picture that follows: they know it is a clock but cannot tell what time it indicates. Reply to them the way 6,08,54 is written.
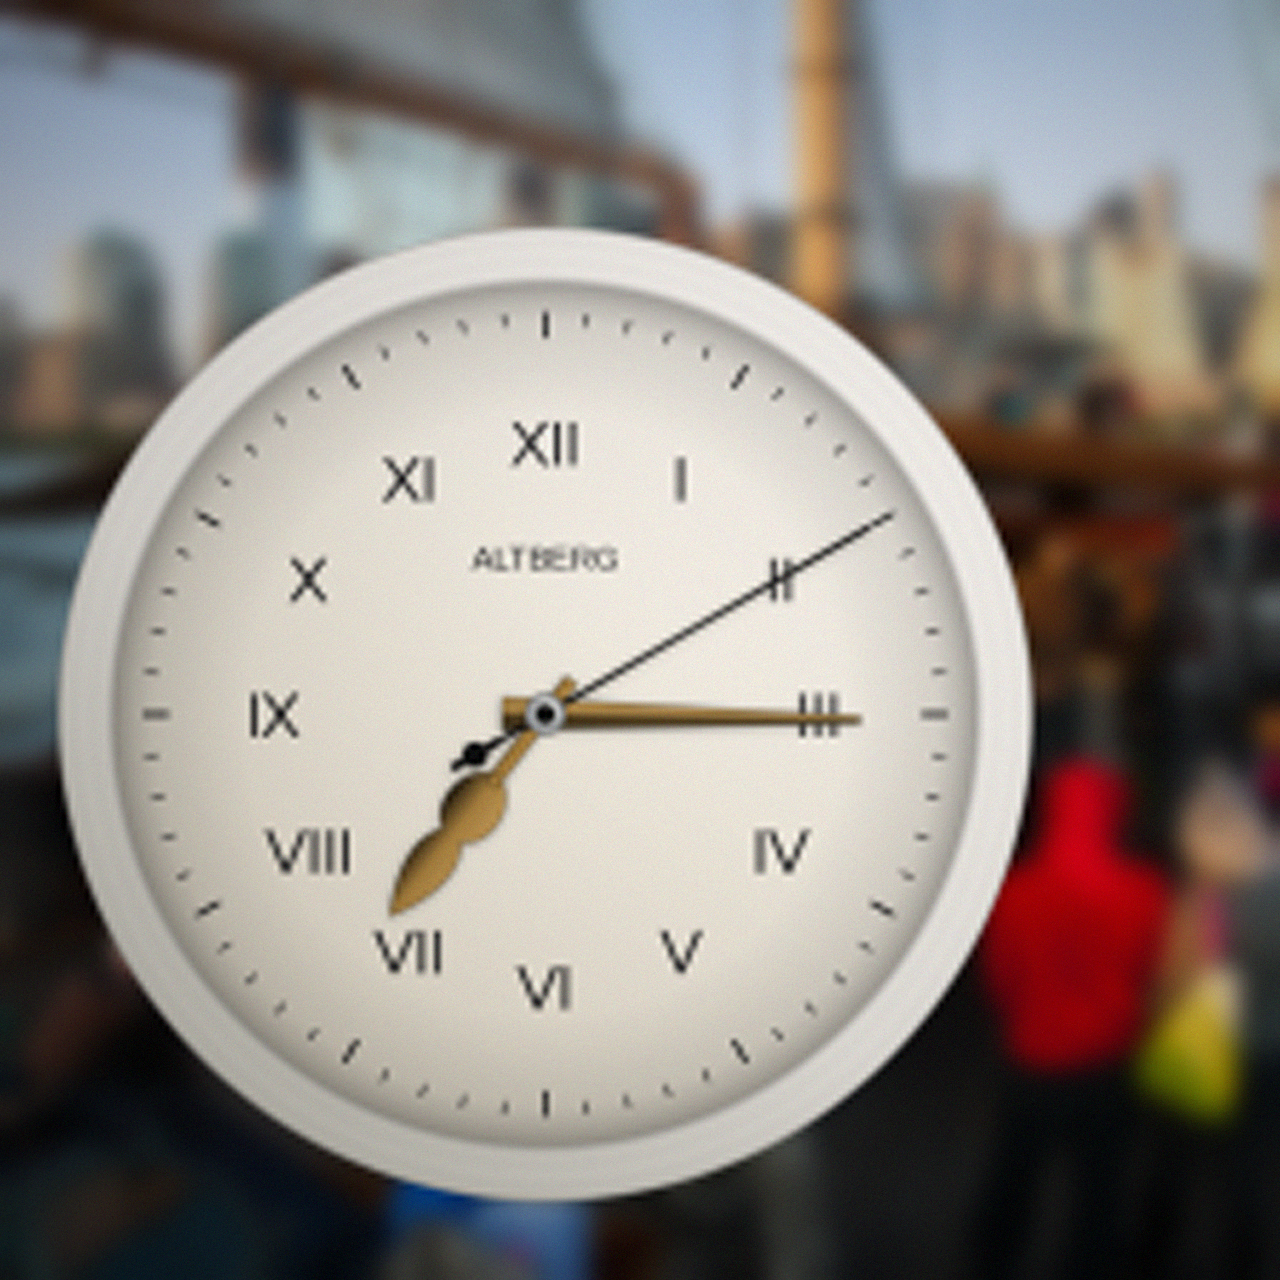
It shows 7,15,10
